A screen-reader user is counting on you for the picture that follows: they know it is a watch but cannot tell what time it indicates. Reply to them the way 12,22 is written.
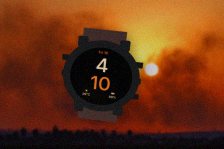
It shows 4,10
